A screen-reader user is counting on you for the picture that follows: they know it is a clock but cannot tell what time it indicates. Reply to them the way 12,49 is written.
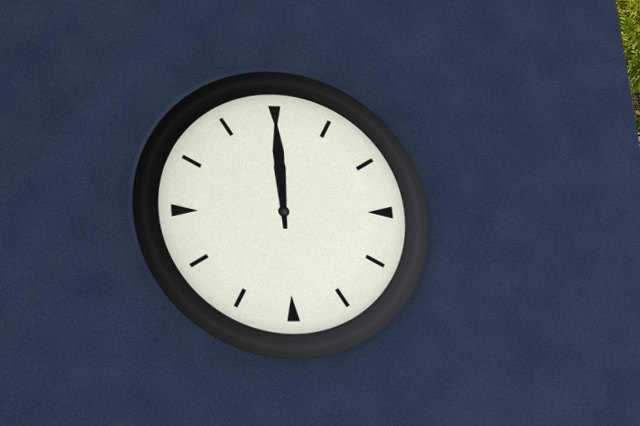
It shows 12,00
